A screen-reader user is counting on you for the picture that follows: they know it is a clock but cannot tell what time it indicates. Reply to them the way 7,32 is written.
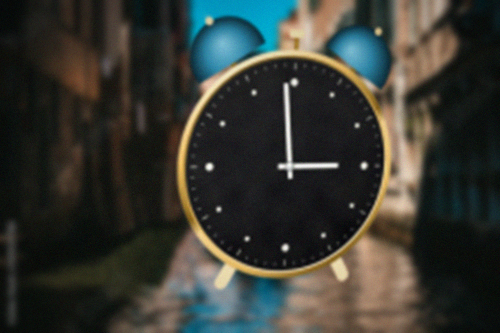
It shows 2,59
